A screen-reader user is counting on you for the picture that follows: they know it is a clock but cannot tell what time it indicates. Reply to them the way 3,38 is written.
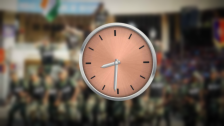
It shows 8,31
